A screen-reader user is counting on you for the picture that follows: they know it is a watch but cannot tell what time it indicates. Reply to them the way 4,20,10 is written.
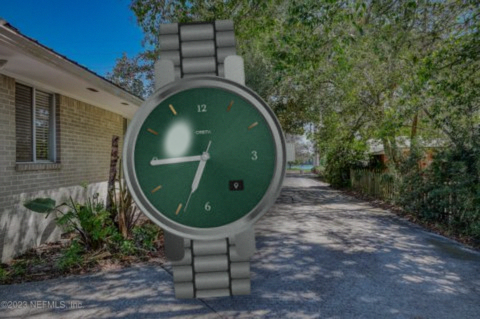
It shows 6,44,34
